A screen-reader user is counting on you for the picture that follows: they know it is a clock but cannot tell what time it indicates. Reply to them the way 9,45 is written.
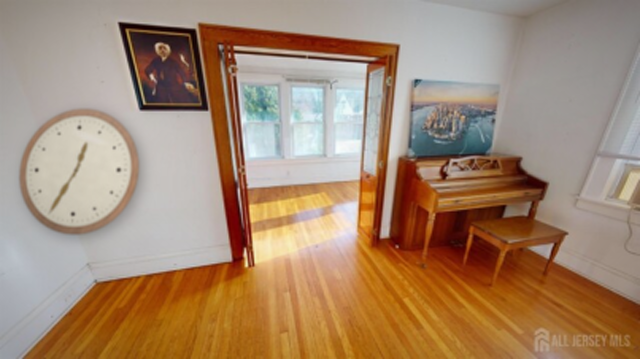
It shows 12,35
